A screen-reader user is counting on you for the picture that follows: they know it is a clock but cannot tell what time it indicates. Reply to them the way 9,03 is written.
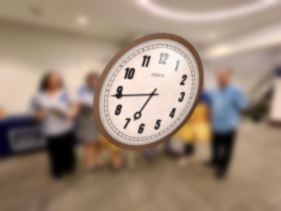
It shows 6,44
